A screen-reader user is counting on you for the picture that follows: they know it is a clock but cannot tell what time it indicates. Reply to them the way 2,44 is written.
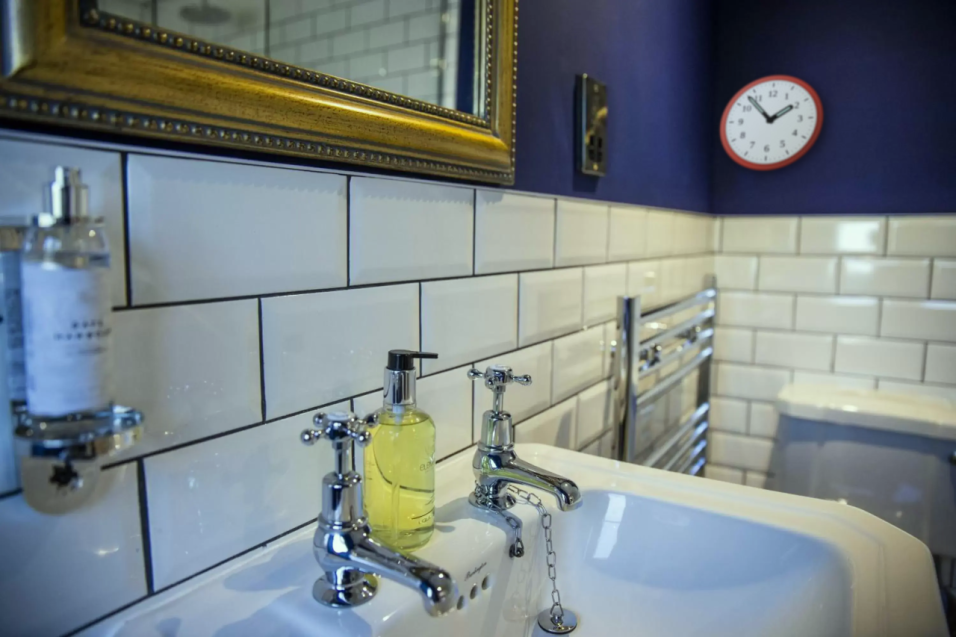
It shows 1,53
